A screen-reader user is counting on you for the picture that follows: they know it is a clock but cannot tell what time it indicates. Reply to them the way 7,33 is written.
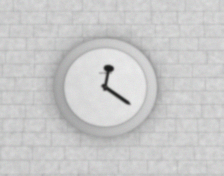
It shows 12,21
